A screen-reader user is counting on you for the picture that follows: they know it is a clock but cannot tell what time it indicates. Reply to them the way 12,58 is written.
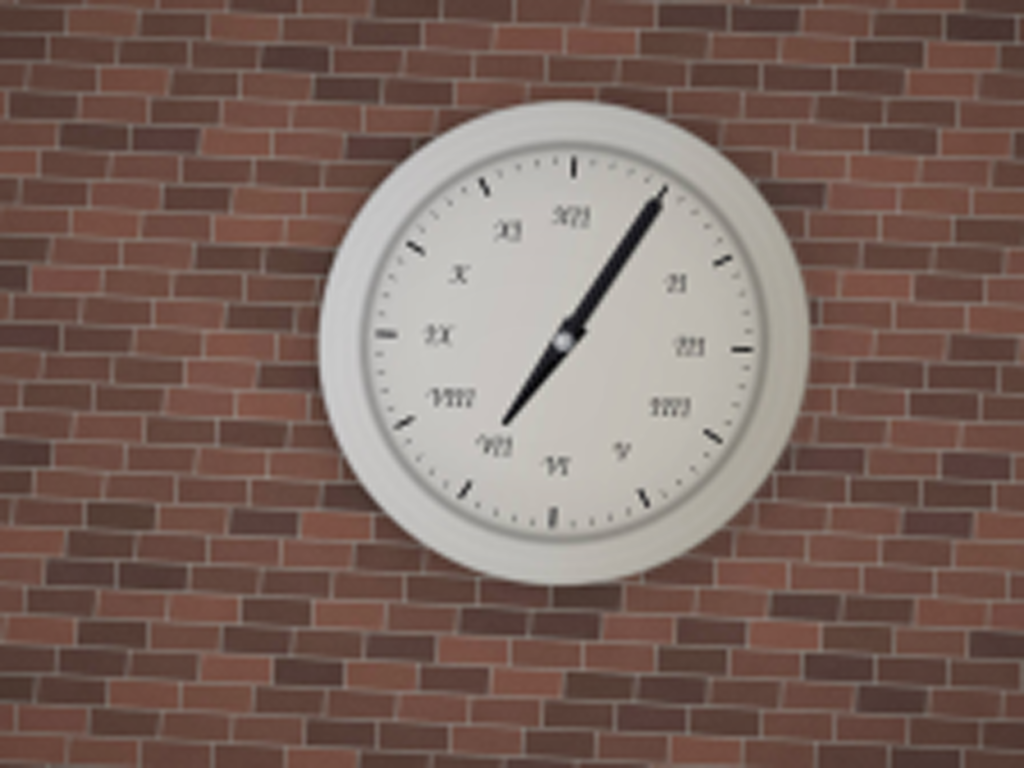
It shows 7,05
